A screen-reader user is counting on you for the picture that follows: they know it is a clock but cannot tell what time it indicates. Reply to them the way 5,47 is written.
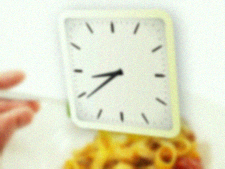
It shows 8,39
